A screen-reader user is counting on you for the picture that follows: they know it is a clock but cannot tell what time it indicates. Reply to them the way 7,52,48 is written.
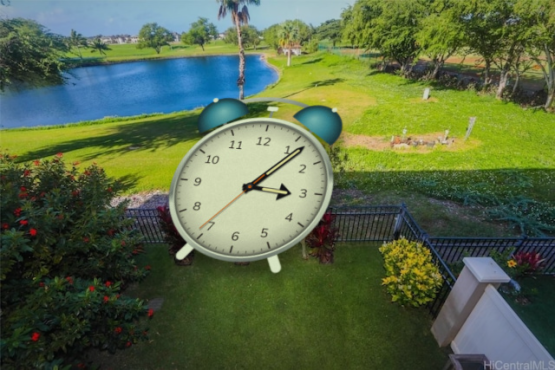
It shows 3,06,36
